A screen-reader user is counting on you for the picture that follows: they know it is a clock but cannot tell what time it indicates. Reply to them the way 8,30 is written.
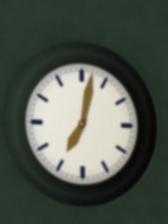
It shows 7,02
